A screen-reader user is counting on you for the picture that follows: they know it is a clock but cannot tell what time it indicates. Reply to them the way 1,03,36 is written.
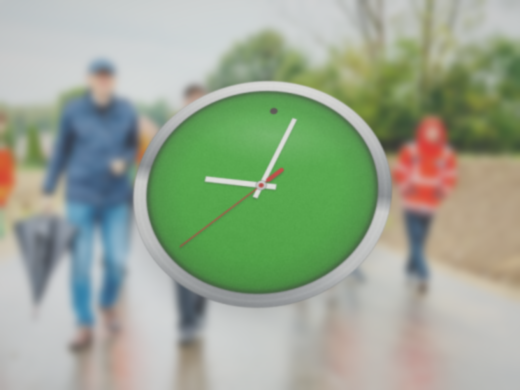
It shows 9,02,37
